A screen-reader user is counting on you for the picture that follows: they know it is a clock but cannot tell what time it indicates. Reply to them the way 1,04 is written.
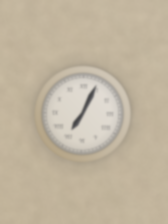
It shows 7,04
